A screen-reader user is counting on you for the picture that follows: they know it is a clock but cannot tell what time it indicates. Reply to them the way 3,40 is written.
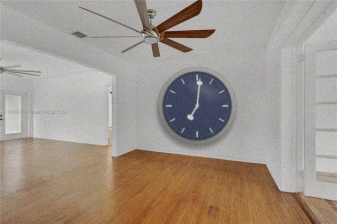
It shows 7,01
